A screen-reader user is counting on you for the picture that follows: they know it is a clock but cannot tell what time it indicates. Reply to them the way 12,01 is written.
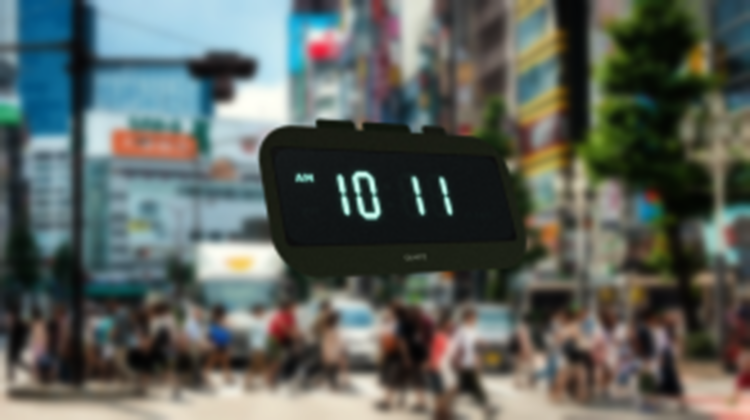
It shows 10,11
